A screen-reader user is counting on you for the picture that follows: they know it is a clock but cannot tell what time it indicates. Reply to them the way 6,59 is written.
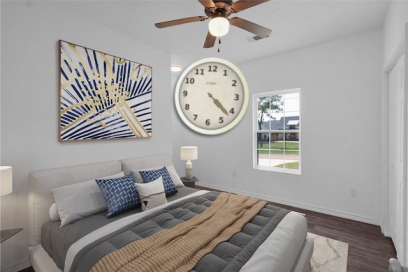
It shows 4,22
